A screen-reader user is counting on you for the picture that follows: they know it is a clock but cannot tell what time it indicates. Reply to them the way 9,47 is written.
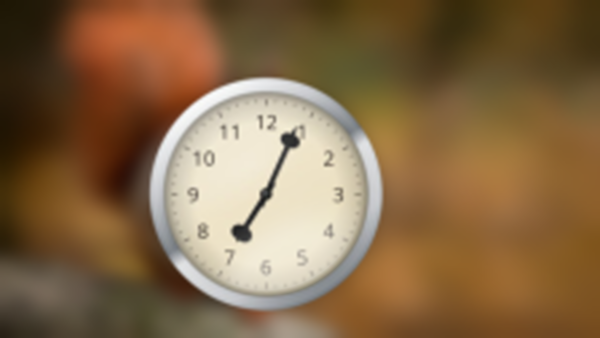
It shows 7,04
